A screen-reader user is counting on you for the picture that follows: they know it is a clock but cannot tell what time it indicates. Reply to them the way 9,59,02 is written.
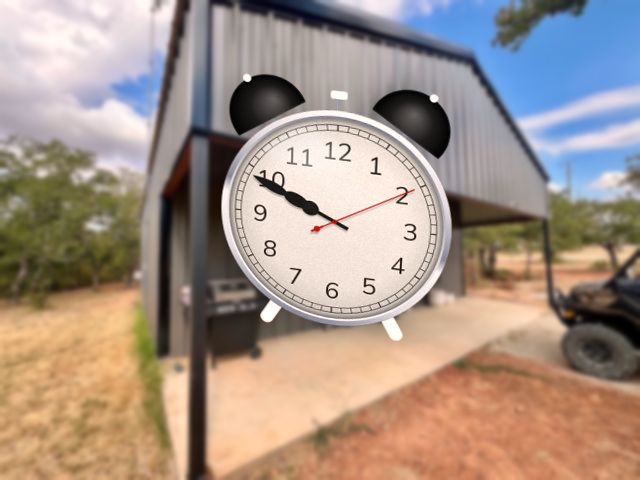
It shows 9,49,10
